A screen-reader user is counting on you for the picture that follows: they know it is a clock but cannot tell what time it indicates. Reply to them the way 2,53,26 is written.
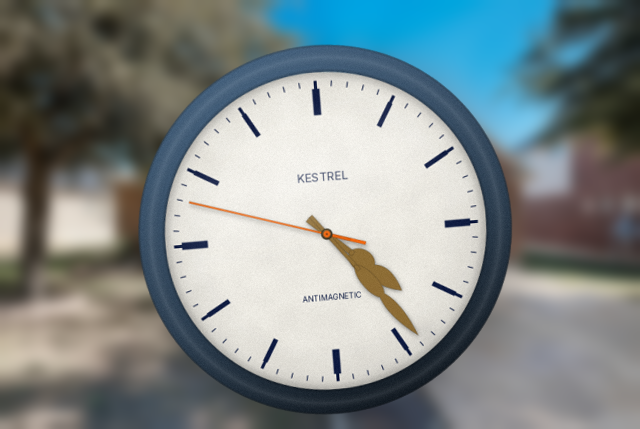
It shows 4,23,48
